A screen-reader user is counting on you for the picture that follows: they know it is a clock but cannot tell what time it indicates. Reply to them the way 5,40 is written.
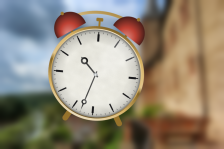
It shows 10,33
